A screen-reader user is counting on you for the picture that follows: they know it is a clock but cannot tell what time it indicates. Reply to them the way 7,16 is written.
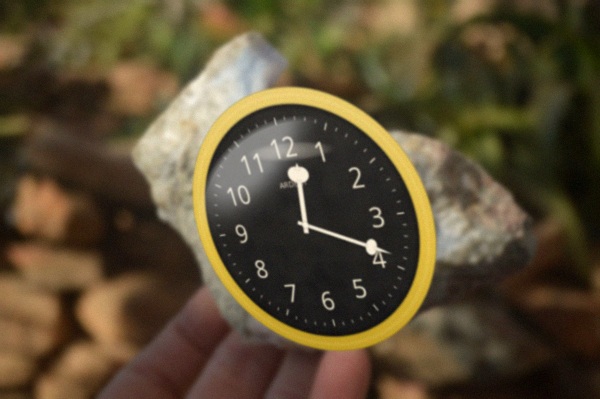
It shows 12,19
